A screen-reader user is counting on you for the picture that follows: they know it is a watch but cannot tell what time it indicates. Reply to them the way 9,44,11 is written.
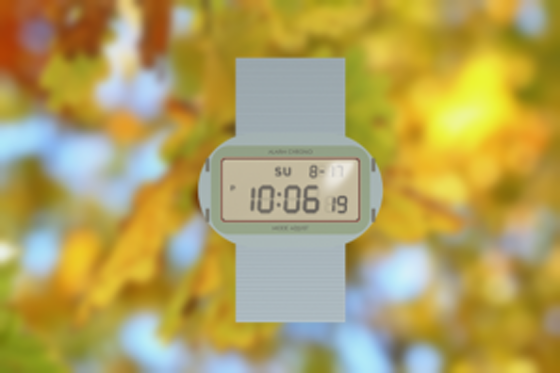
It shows 10,06,19
